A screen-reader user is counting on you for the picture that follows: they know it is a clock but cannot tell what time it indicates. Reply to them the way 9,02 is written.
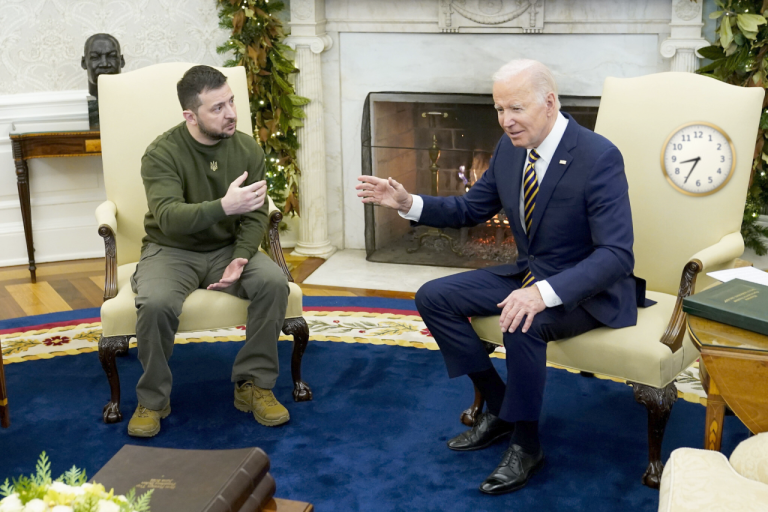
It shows 8,35
